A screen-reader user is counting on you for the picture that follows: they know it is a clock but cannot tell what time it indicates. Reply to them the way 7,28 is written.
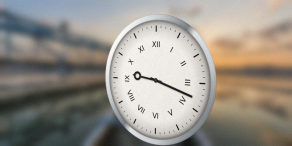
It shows 9,18
